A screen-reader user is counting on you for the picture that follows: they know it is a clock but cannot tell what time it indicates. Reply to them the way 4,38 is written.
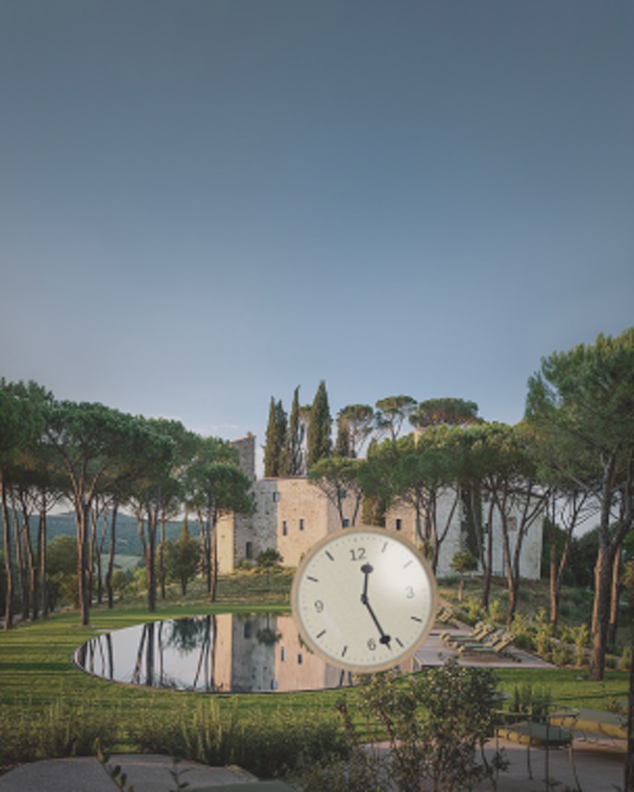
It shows 12,27
